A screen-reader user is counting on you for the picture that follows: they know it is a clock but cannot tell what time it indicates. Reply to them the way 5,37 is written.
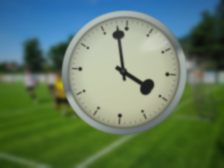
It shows 3,58
